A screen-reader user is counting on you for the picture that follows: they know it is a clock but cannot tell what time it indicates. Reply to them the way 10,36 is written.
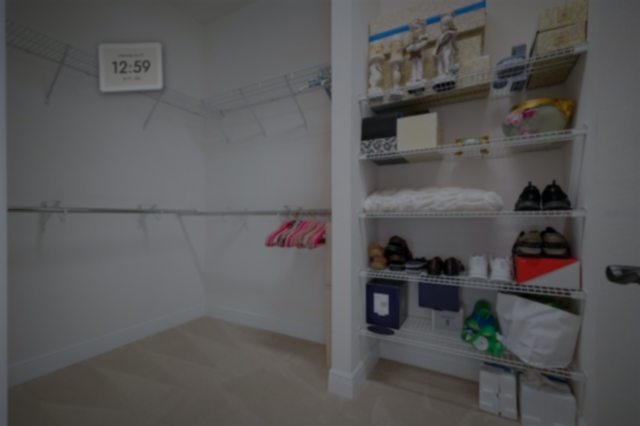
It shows 12,59
